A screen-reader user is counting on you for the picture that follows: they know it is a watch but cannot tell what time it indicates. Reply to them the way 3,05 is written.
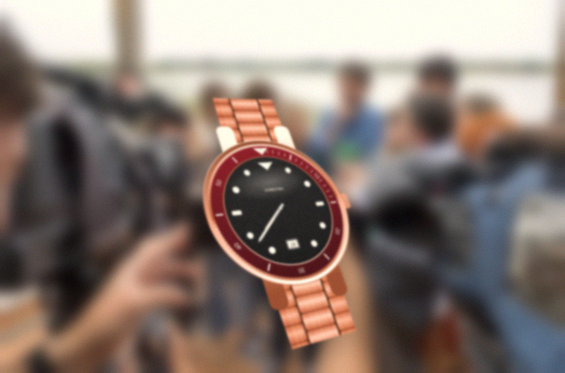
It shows 7,38
